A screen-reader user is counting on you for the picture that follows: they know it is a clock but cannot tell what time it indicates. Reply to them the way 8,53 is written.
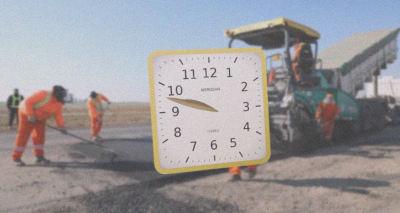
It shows 9,48
